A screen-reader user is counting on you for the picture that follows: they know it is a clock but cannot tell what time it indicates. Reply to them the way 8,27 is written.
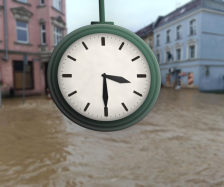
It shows 3,30
